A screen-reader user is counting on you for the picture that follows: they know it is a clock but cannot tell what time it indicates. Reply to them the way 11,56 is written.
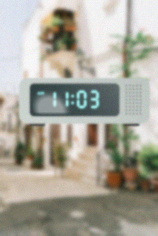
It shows 11,03
